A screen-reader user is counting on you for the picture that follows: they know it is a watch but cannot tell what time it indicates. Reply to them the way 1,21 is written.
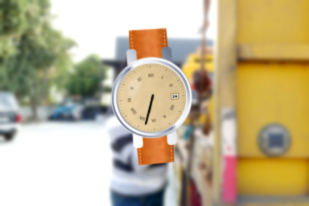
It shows 6,33
